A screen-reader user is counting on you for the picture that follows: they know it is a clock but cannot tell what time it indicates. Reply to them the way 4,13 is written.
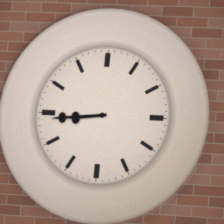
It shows 8,44
